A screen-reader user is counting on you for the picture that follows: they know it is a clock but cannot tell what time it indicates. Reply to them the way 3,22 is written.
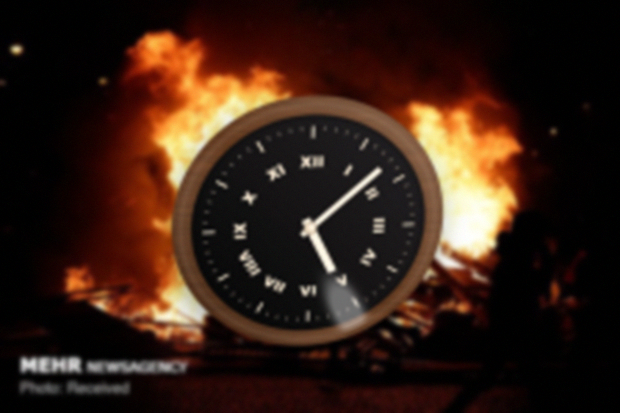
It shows 5,08
